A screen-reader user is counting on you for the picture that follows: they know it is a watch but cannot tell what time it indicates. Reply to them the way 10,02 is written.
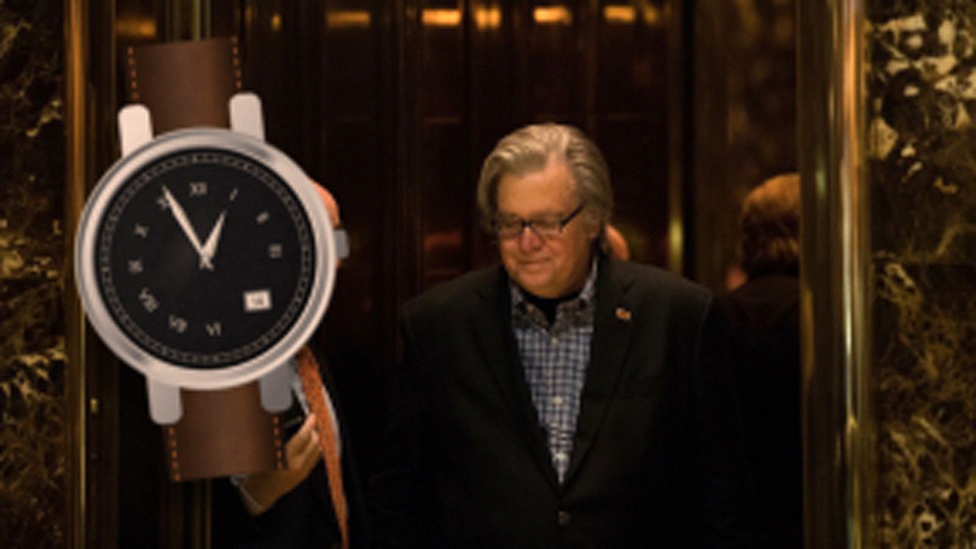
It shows 12,56
